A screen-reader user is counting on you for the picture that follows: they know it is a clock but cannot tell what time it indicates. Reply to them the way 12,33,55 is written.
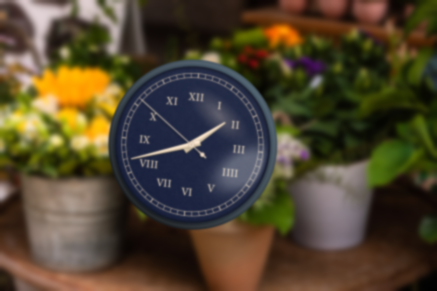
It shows 1,41,51
